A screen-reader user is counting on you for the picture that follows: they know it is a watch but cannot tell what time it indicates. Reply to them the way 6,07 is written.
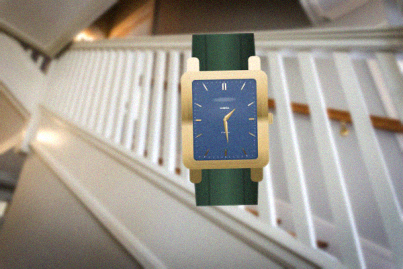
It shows 1,29
